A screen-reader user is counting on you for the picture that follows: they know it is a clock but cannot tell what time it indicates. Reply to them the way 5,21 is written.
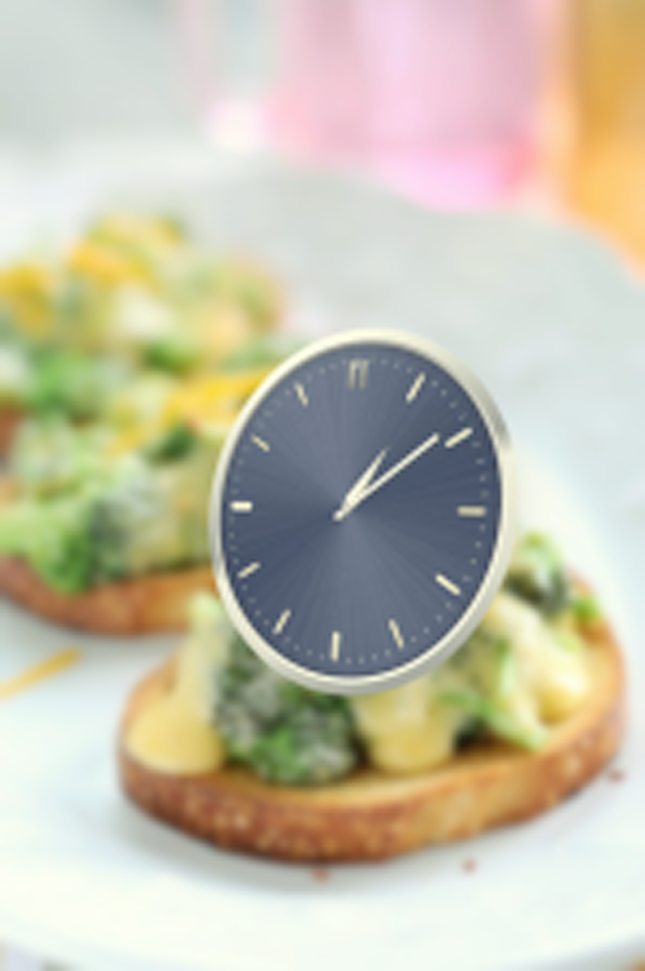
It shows 1,09
